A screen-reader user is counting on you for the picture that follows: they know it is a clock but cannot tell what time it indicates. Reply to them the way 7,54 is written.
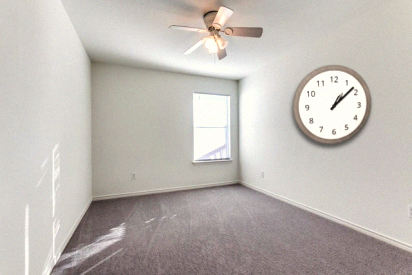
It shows 1,08
